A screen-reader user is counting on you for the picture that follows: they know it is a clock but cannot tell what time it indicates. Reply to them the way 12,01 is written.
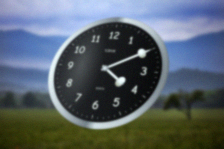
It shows 4,10
